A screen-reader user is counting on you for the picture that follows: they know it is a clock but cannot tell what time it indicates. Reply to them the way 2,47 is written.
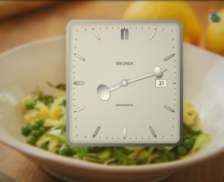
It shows 8,12
